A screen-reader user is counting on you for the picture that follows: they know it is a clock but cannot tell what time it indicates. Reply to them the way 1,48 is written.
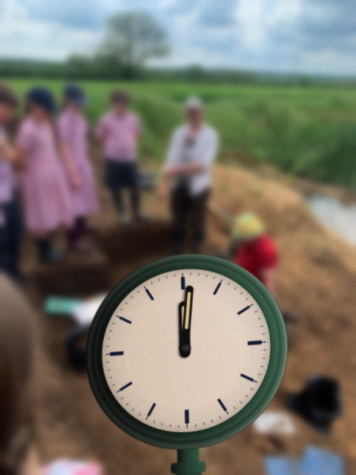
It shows 12,01
